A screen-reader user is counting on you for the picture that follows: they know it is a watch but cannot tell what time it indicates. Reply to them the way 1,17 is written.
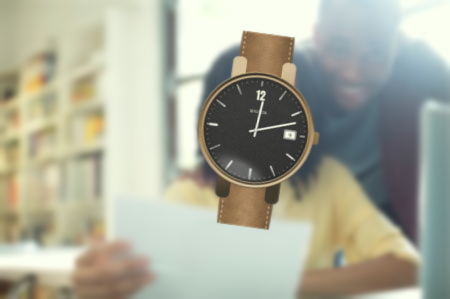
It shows 12,12
